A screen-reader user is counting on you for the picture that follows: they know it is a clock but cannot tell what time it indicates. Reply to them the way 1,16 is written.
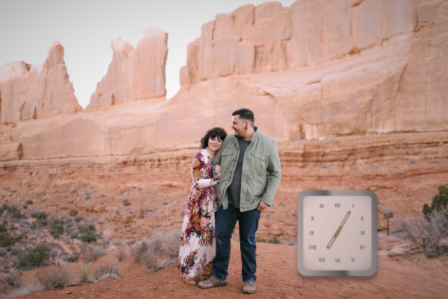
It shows 7,05
